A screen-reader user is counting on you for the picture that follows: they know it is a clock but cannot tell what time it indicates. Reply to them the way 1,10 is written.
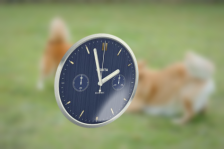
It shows 1,57
